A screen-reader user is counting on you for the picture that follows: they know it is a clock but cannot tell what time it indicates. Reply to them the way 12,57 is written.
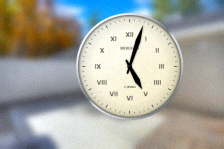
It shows 5,03
